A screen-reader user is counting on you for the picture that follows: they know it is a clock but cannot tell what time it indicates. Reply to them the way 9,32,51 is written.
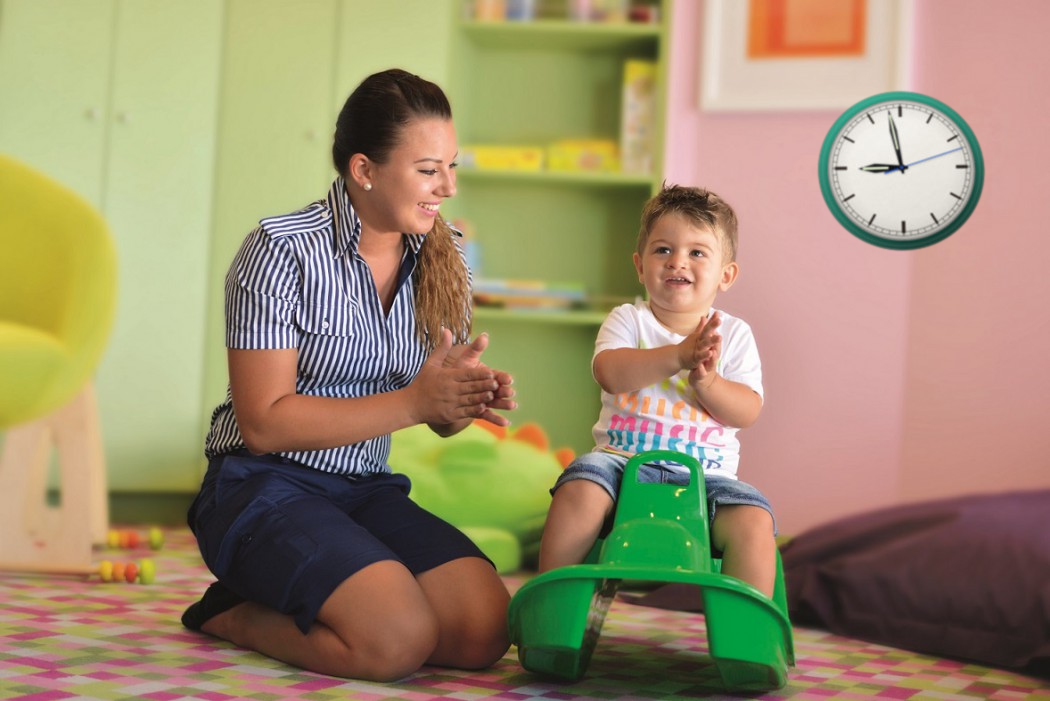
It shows 8,58,12
